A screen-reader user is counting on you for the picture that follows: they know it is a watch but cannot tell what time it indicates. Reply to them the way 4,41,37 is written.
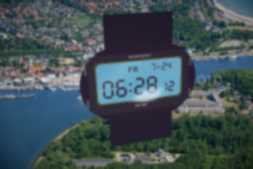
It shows 6,28,12
